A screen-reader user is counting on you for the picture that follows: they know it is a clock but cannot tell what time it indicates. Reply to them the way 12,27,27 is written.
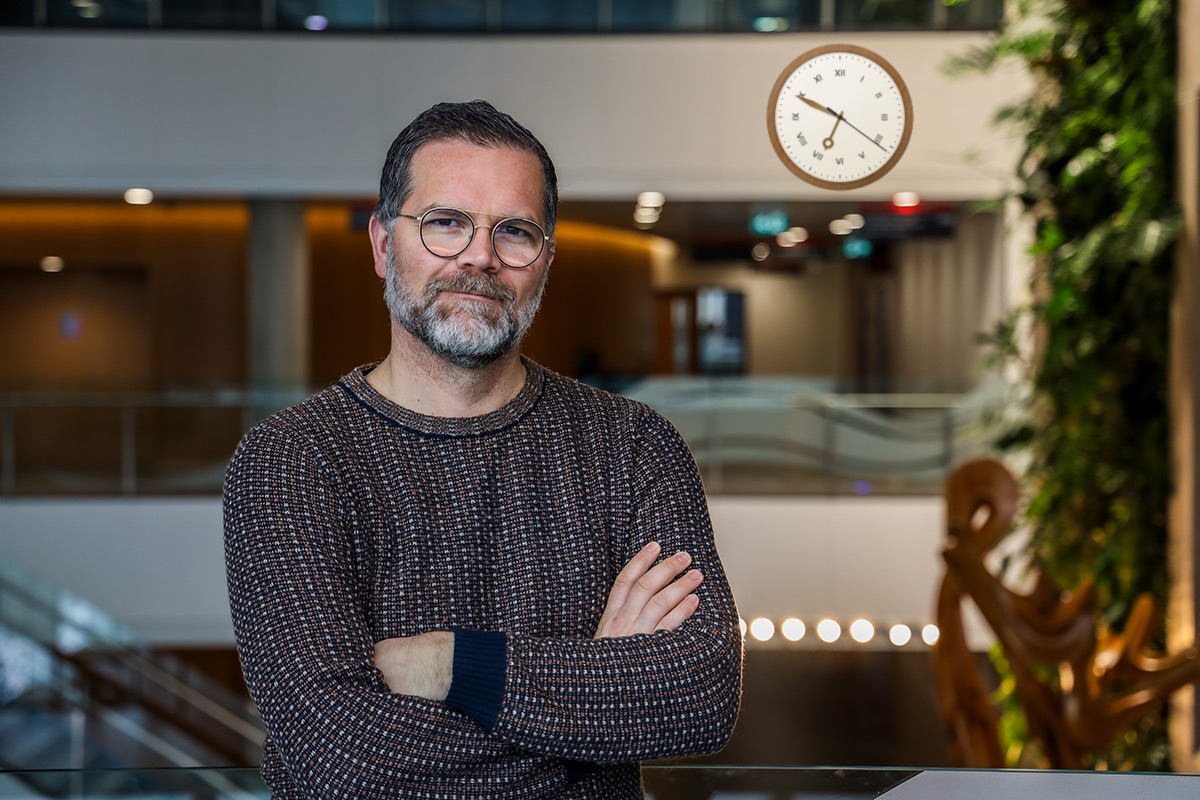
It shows 6,49,21
